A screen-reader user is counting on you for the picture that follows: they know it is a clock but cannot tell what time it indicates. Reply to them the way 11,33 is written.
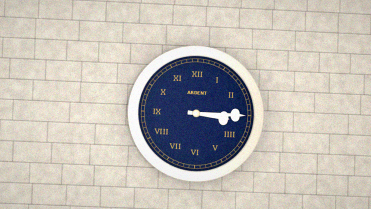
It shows 3,15
